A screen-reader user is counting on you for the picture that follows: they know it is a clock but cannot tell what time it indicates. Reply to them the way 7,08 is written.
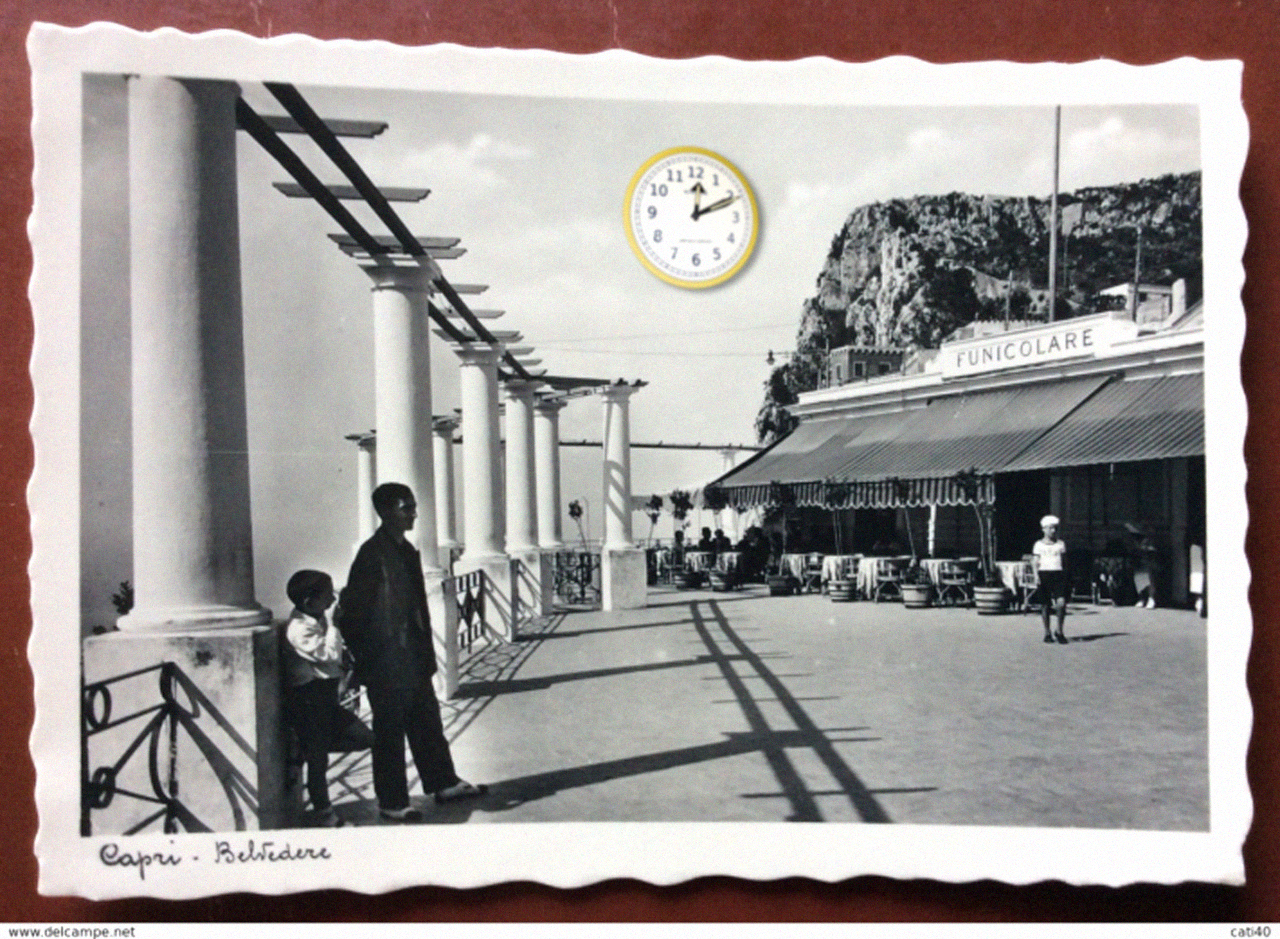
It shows 12,11
